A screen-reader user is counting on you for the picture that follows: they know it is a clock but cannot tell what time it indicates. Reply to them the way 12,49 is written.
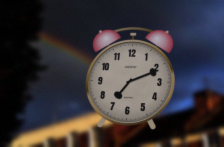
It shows 7,11
